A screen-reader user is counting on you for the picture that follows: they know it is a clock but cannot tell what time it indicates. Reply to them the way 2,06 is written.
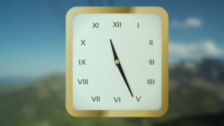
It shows 11,26
